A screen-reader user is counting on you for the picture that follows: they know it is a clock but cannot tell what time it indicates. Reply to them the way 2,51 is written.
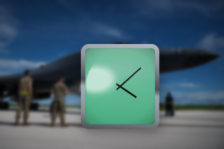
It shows 4,08
